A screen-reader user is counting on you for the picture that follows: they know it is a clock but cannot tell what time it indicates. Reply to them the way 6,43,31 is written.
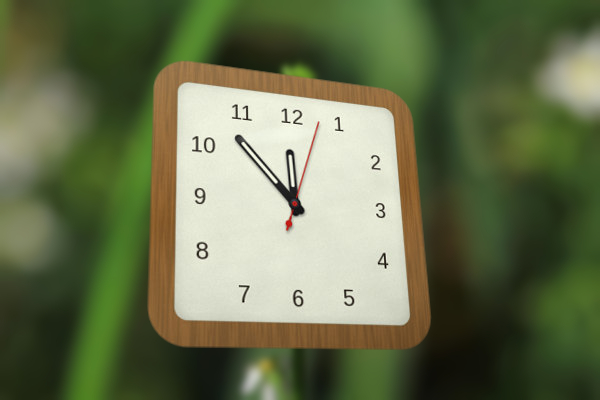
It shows 11,53,03
